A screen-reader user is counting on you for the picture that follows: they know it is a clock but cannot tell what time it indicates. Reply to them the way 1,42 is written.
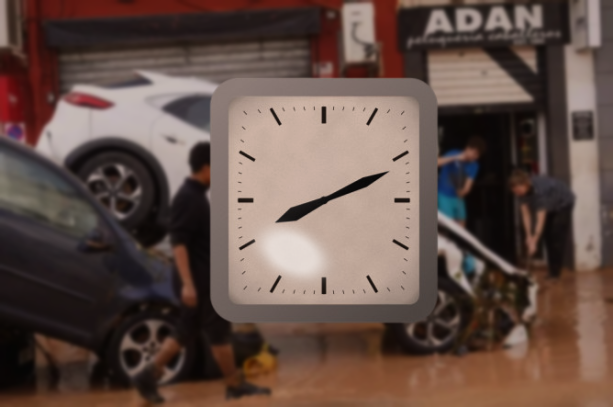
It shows 8,11
